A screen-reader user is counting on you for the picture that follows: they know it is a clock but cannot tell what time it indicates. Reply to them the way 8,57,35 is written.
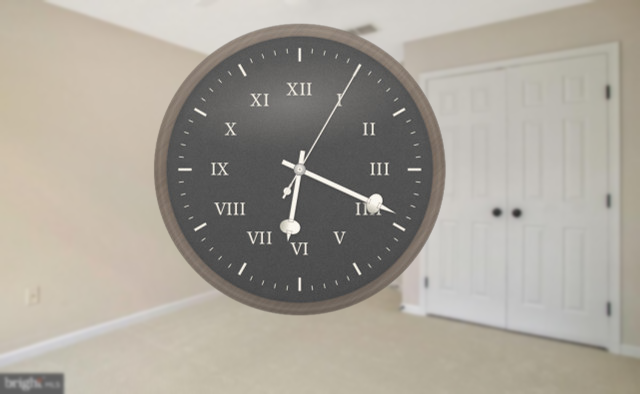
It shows 6,19,05
